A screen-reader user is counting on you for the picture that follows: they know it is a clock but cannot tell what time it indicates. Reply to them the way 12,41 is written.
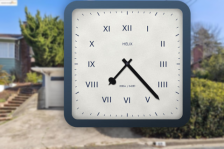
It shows 7,23
